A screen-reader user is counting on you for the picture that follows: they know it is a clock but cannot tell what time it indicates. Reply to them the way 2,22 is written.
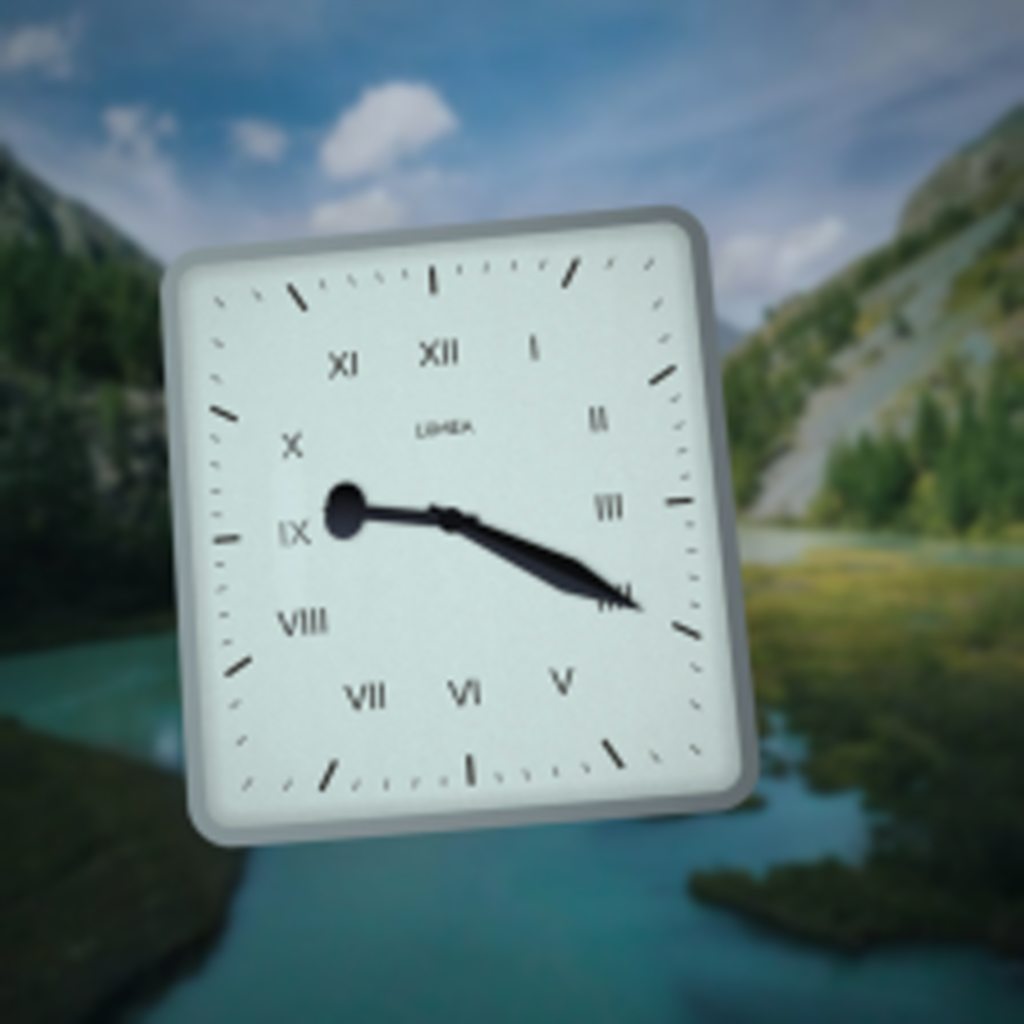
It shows 9,20
